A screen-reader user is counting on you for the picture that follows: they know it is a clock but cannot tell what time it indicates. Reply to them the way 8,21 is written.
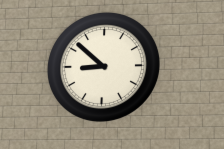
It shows 8,52
